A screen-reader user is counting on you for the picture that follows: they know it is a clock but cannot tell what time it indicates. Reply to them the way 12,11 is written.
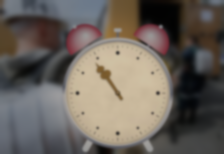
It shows 10,54
